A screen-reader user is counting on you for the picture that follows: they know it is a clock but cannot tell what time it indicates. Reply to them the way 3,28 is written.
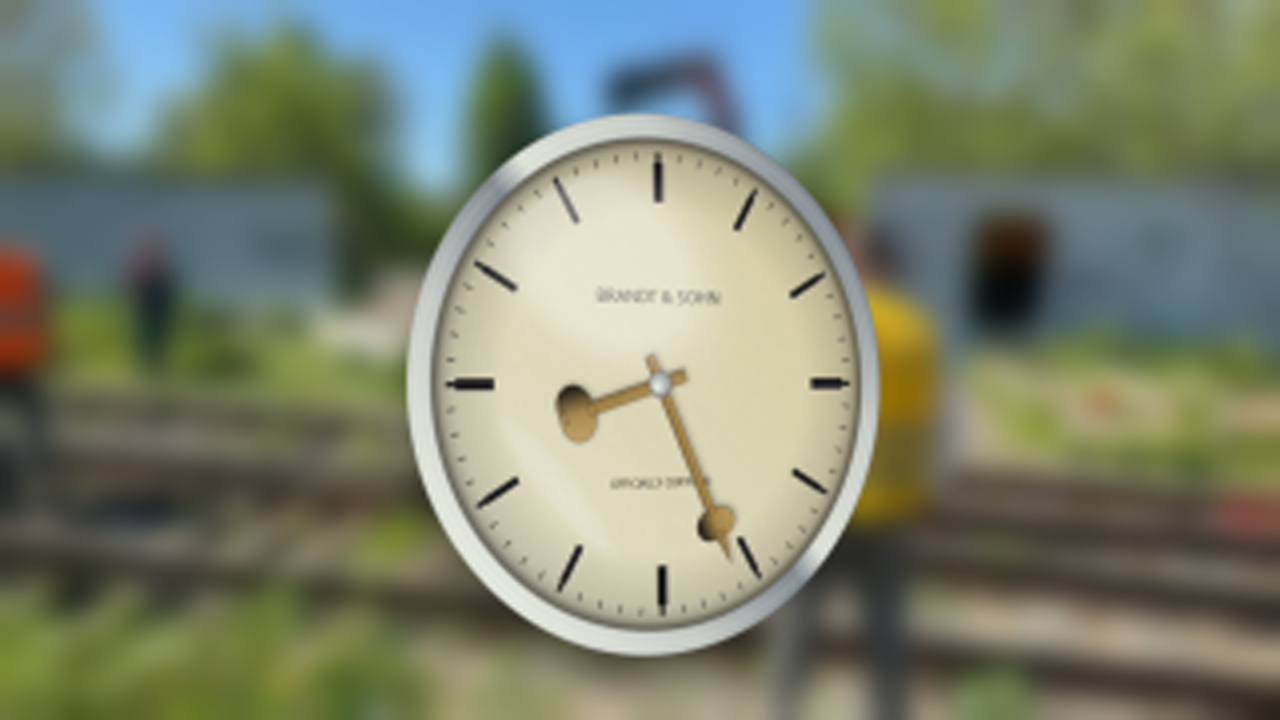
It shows 8,26
